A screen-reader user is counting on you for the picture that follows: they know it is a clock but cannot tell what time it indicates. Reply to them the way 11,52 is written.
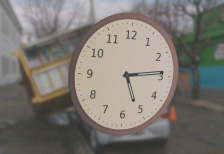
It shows 5,14
